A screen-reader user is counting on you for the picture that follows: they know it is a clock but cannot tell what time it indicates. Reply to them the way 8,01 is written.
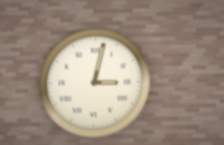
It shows 3,02
